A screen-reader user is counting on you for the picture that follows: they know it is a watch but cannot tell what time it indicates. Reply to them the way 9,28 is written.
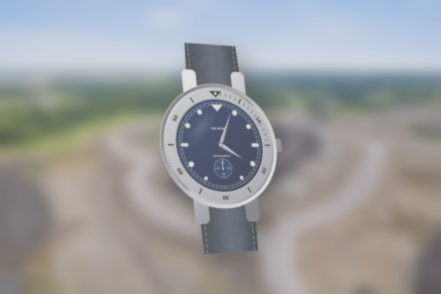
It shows 4,04
